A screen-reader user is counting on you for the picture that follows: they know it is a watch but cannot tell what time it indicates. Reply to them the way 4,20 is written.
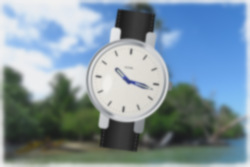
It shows 10,17
